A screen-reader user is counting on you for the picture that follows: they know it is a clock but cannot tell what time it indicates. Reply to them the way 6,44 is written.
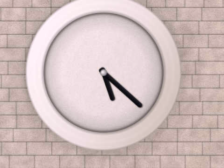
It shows 5,22
